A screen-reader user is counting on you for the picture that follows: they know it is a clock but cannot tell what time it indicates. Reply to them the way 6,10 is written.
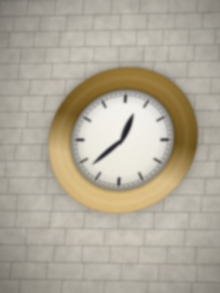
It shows 12,38
